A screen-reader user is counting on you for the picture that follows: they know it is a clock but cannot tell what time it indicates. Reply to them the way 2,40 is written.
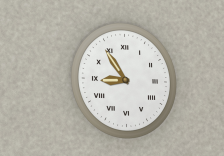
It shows 8,54
